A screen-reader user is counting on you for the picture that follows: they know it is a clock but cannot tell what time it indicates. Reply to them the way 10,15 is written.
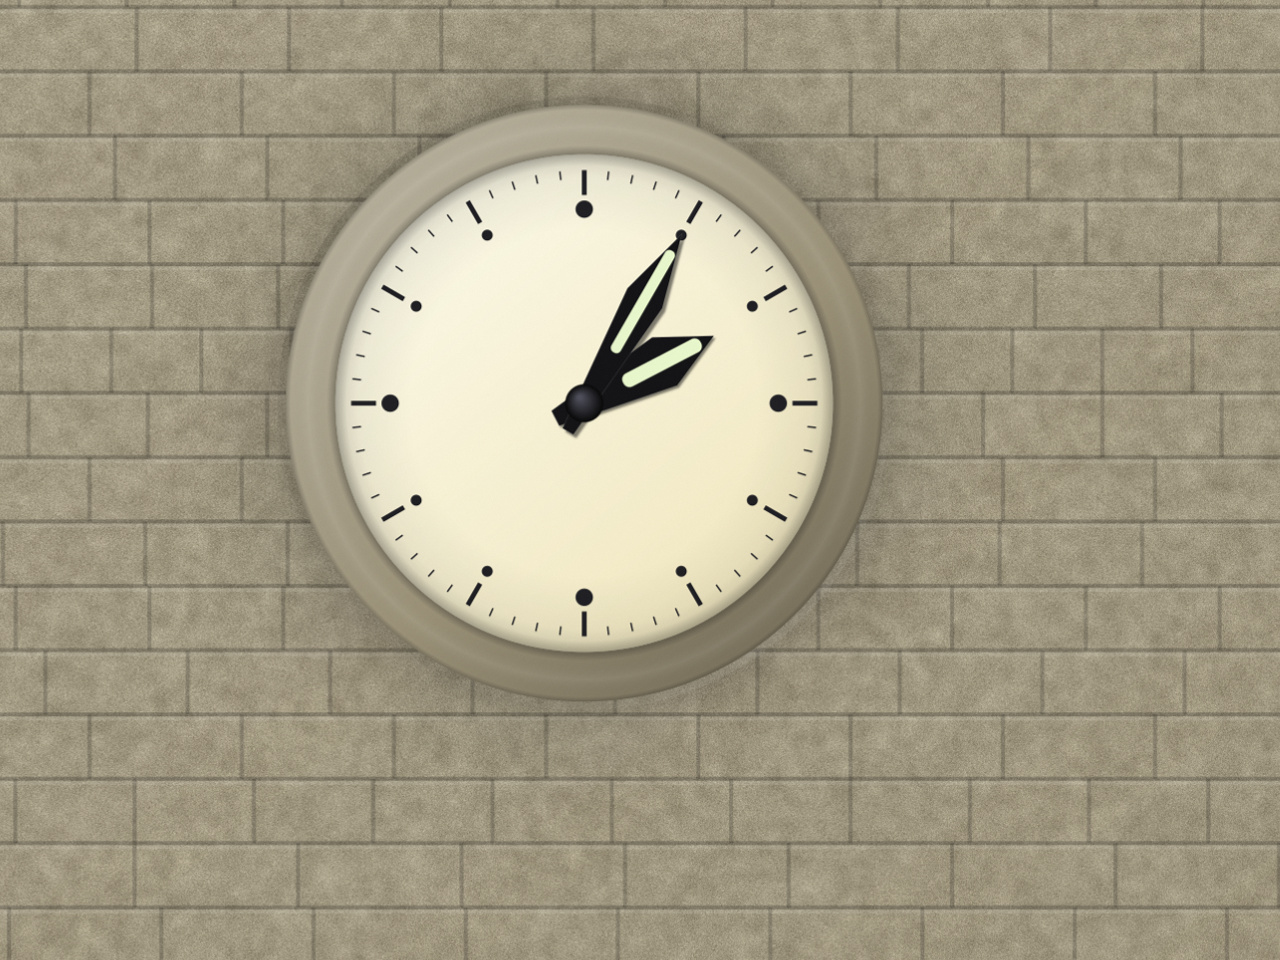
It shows 2,05
